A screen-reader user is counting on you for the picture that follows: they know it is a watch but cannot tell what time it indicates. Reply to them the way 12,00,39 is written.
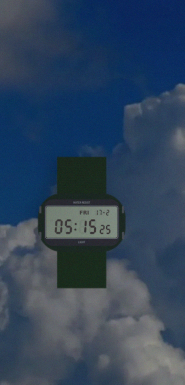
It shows 5,15,25
